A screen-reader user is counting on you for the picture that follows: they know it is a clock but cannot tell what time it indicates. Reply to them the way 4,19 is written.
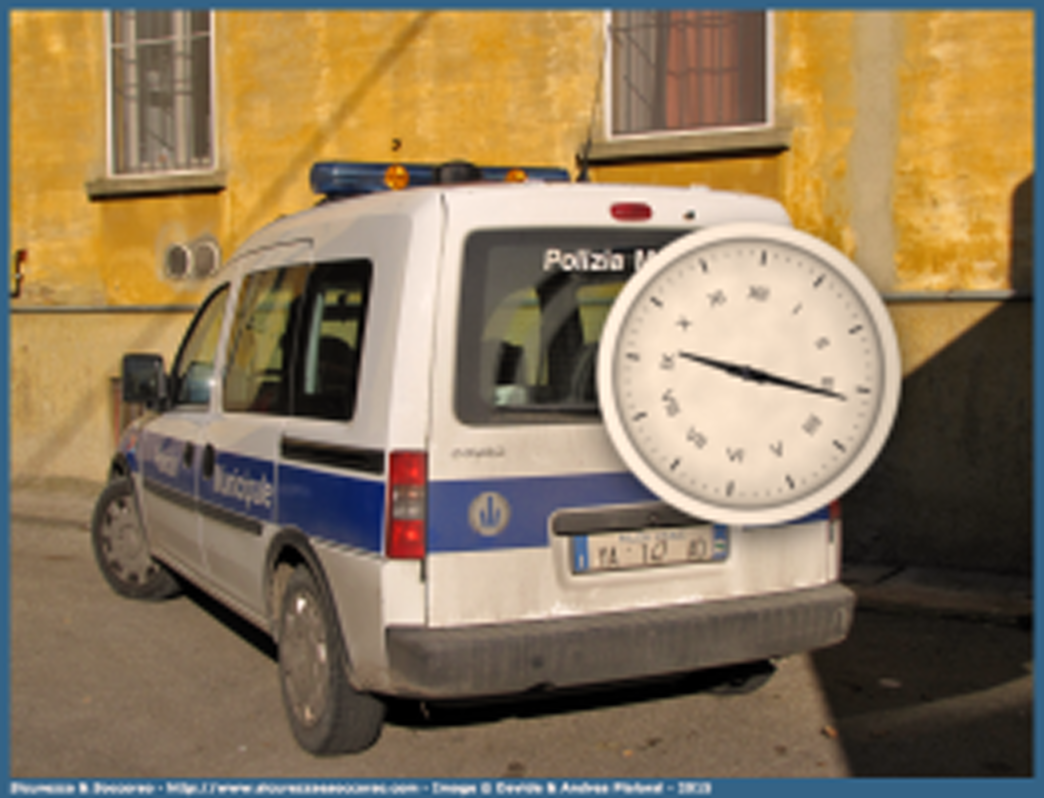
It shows 9,16
